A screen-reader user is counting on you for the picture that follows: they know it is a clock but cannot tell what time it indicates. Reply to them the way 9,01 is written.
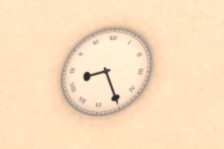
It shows 8,25
